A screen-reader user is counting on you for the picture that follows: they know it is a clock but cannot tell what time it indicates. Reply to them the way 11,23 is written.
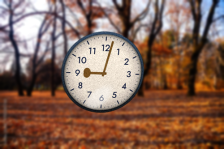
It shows 9,02
